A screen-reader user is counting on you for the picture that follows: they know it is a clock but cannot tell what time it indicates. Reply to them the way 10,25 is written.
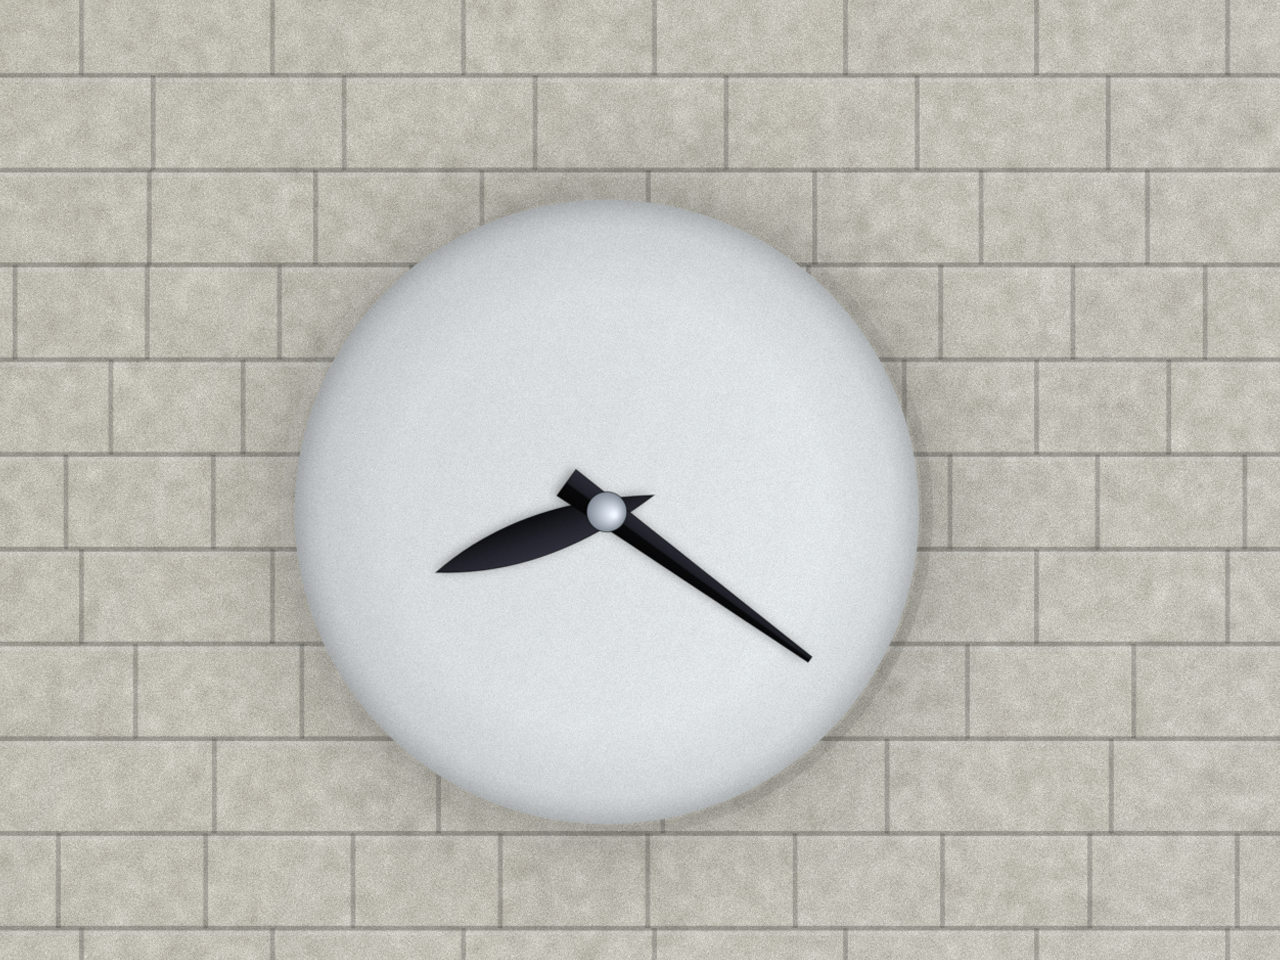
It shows 8,21
